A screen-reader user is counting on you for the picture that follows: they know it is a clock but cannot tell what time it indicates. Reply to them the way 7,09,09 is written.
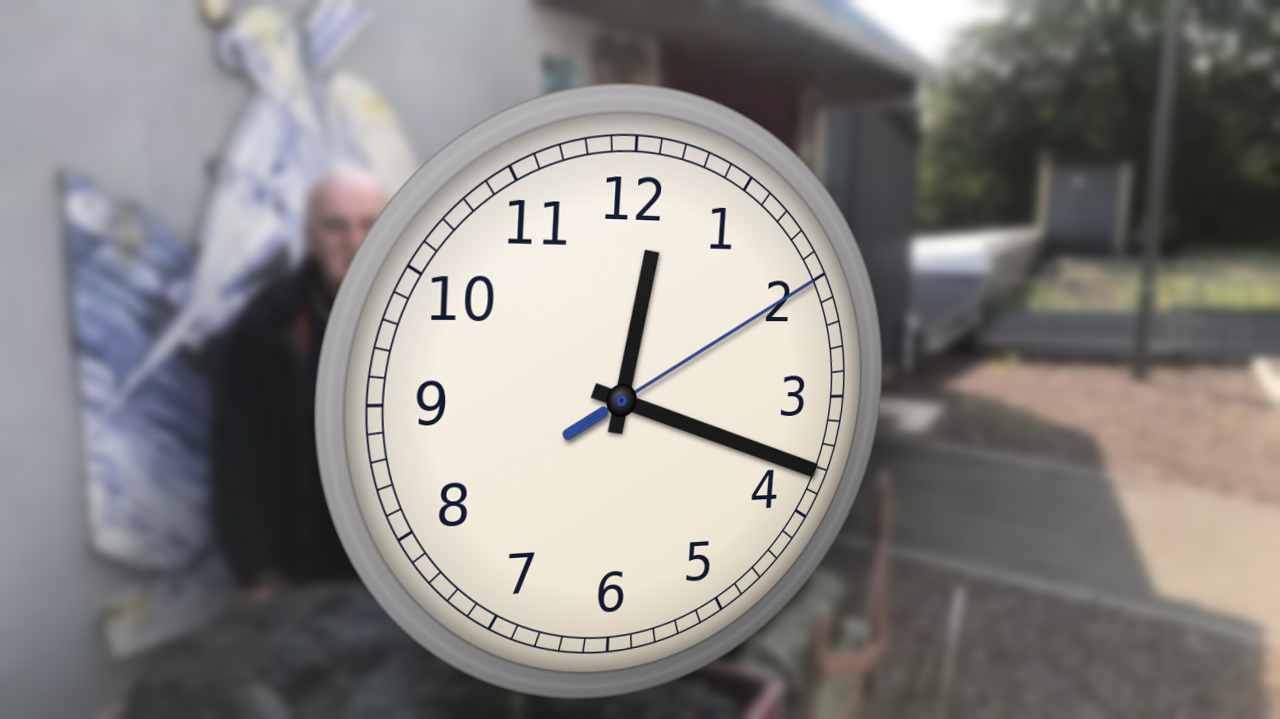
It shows 12,18,10
